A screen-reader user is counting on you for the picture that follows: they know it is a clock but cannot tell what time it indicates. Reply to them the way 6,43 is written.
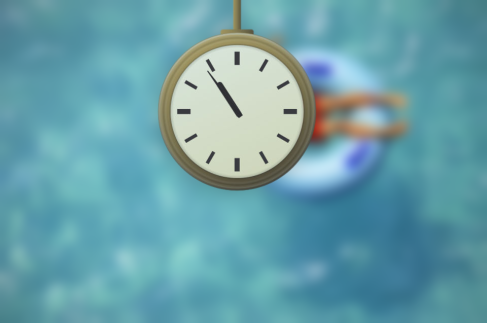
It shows 10,54
